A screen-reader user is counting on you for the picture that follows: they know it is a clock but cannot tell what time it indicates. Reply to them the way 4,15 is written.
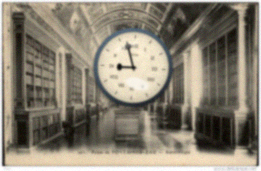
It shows 8,57
